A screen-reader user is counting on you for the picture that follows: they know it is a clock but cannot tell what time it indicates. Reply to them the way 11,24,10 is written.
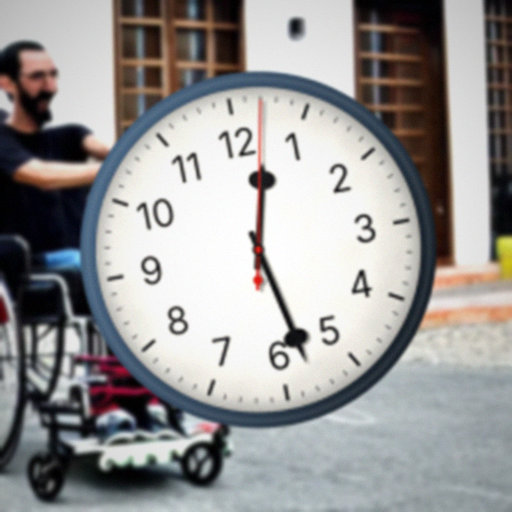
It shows 12,28,02
